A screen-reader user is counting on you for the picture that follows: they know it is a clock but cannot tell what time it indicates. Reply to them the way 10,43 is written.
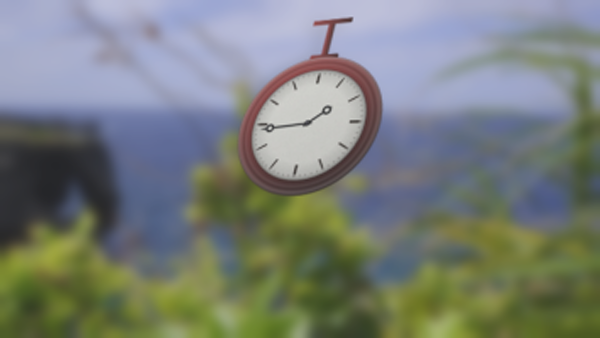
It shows 1,44
